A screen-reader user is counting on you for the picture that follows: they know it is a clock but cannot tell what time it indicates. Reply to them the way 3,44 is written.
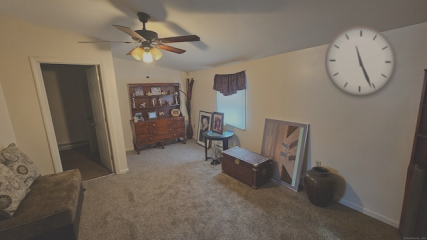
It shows 11,26
